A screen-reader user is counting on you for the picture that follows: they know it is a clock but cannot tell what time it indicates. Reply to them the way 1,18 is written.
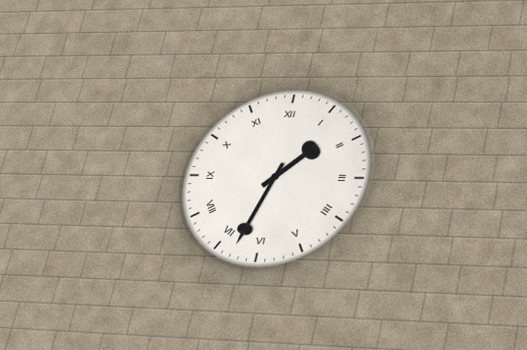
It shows 1,33
